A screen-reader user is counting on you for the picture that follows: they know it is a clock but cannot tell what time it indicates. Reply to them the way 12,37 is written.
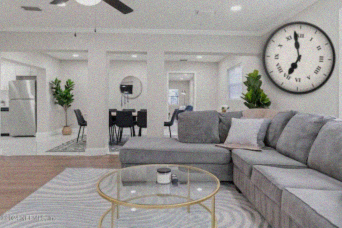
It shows 6,58
